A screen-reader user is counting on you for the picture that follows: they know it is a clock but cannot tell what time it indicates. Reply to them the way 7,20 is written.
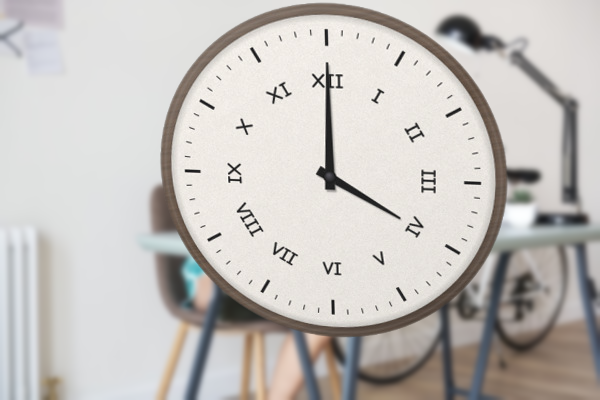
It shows 4,00
